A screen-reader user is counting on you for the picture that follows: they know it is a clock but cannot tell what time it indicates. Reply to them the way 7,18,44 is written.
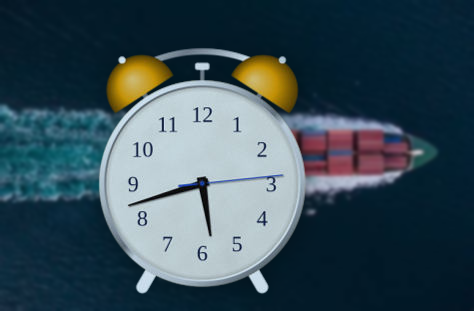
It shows 5,42,14
